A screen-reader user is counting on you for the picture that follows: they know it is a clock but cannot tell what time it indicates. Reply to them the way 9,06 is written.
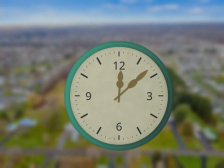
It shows 12,08
